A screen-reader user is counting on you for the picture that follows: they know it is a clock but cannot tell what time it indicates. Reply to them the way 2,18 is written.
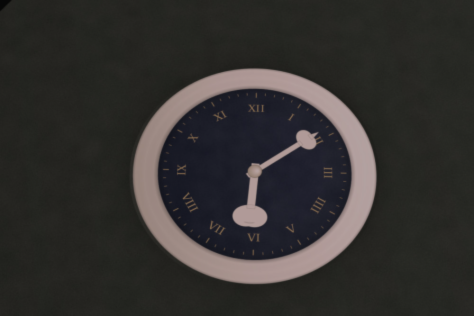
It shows 6,09
